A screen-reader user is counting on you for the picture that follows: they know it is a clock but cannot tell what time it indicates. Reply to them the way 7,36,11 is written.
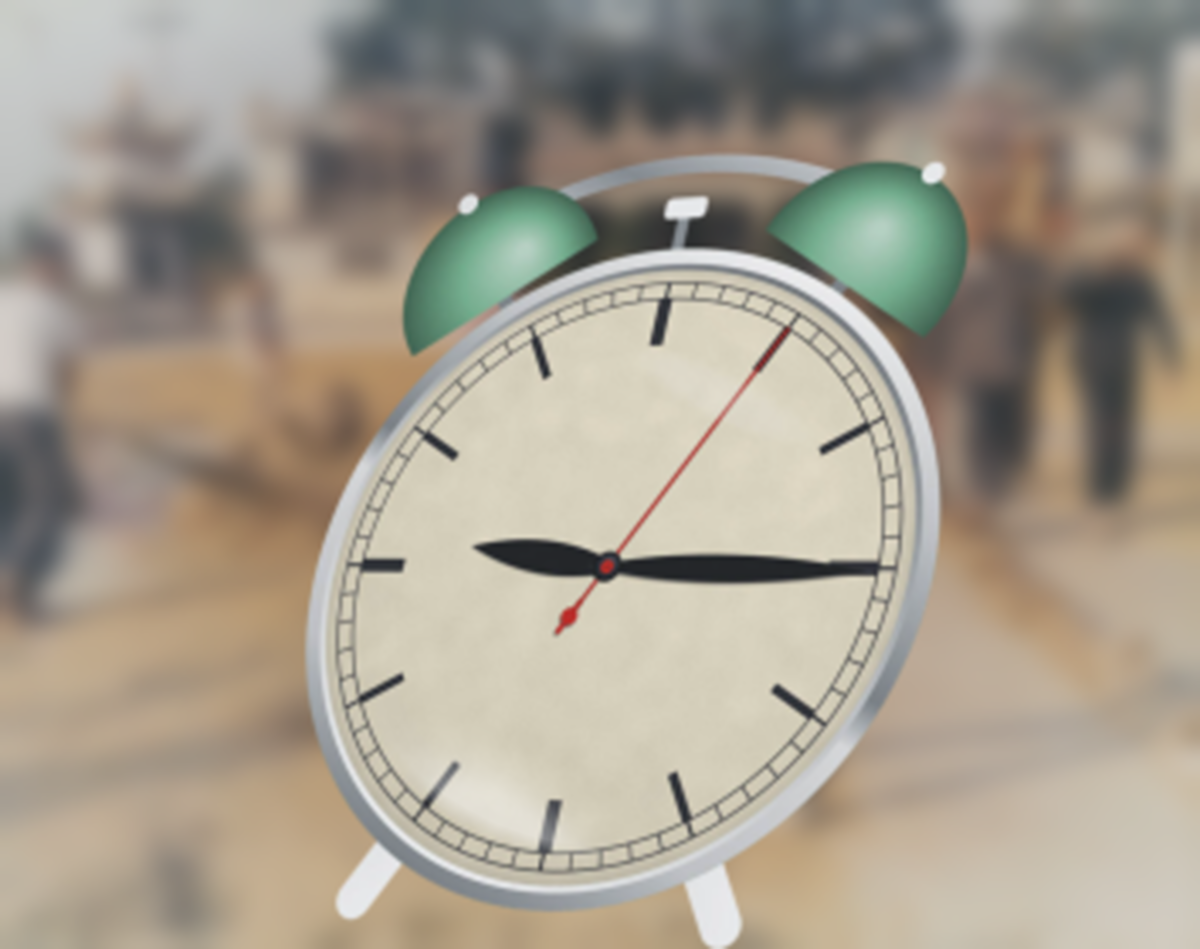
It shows 9,15,05
